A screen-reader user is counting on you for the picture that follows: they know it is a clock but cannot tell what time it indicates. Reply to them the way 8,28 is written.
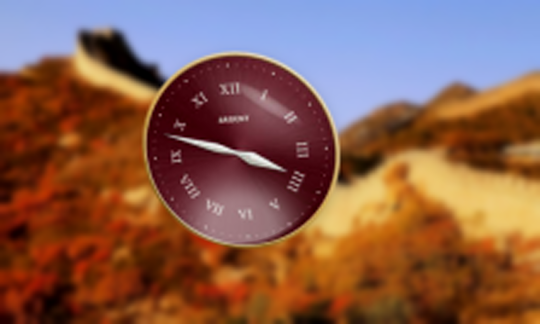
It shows 3,48
